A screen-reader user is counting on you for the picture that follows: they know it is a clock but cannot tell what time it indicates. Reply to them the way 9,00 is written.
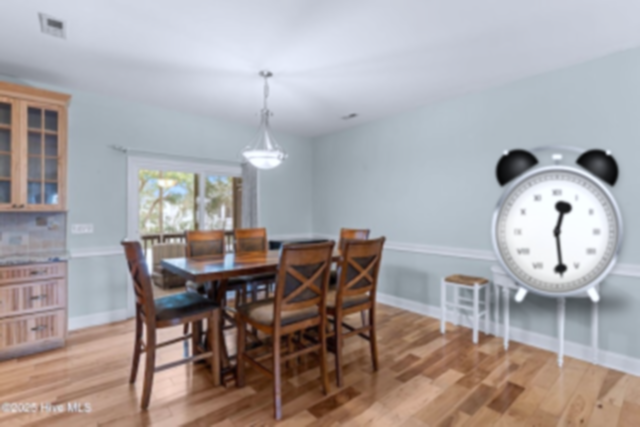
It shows 12,29
